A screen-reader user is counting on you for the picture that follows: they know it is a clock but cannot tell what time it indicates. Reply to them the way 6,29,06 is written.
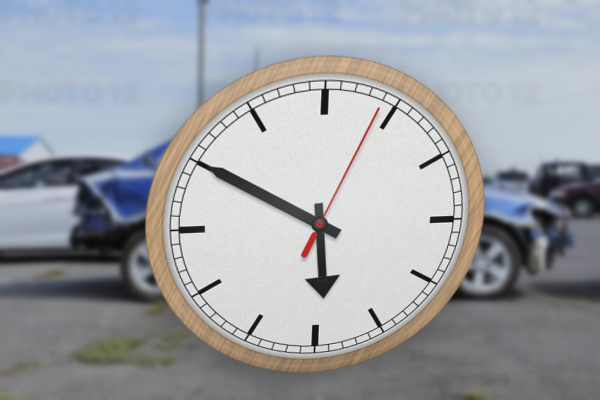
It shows 5,50,04
